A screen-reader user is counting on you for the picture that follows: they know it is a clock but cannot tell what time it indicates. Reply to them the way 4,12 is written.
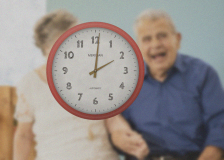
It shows 2,01
